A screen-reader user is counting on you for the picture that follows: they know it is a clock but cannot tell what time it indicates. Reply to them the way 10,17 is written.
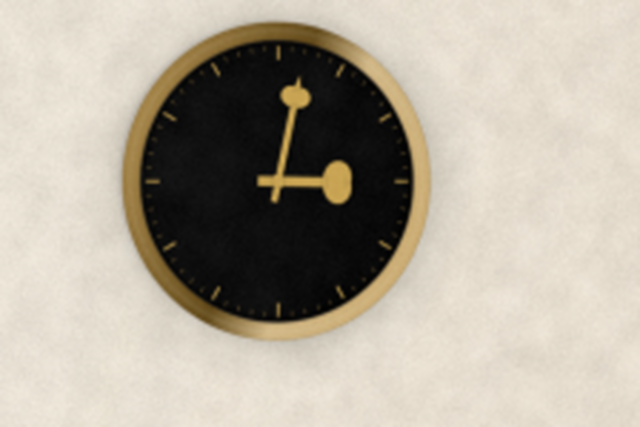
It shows 3,02
